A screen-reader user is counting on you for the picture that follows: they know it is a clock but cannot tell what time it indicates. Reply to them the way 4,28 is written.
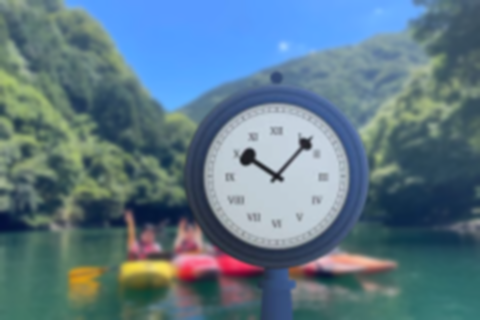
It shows 10,07
